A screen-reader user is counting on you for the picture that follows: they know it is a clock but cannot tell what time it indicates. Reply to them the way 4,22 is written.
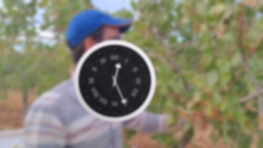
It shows 12,26
